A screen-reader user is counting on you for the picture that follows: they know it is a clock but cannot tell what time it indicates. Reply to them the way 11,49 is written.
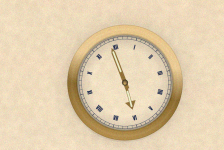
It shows 5,59
